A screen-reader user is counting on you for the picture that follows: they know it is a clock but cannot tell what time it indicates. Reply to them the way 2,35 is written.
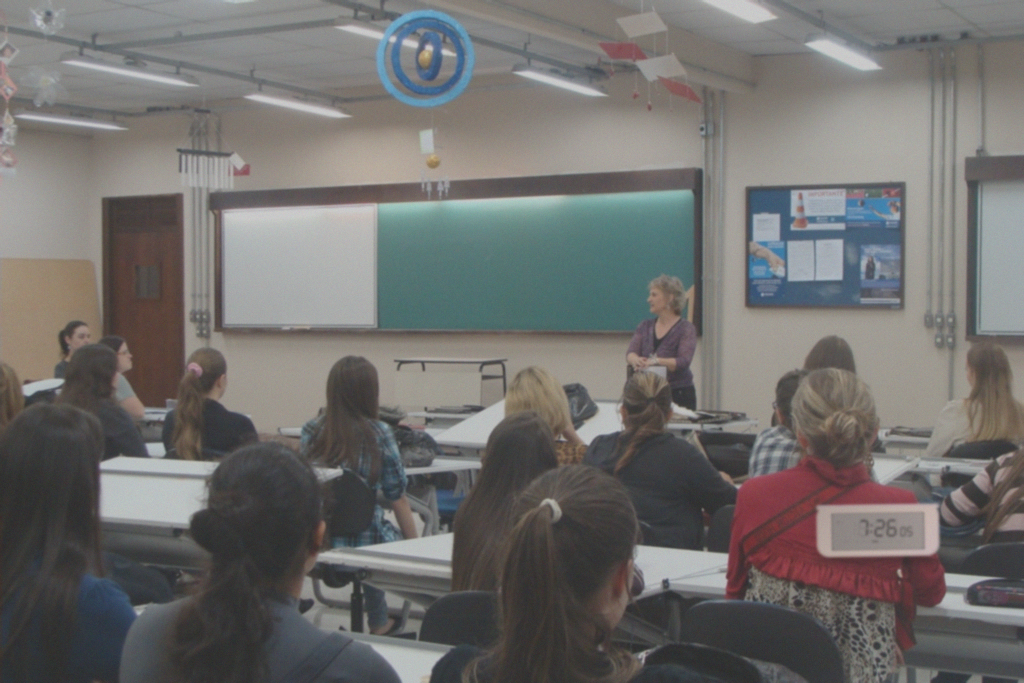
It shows 7,26
